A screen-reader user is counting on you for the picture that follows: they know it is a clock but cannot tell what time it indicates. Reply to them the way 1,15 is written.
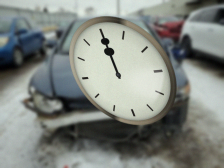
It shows 12,00
